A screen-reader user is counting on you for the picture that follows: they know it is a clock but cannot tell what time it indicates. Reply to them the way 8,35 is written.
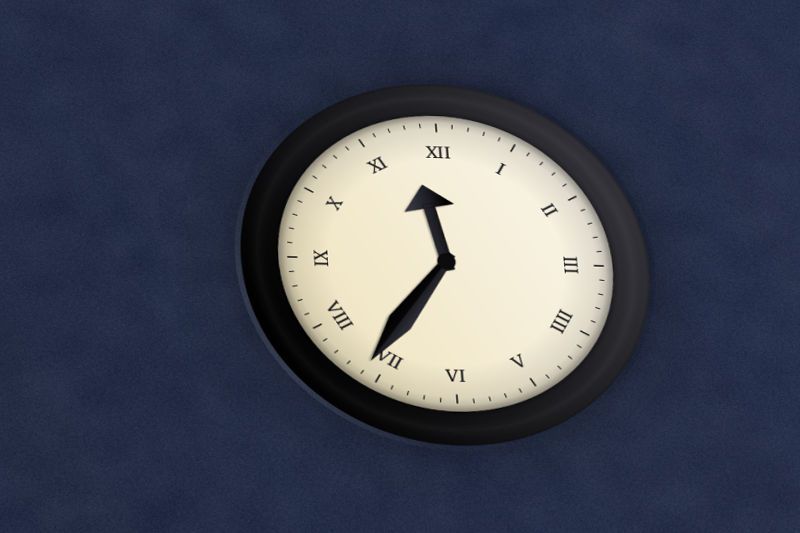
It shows 11,36
